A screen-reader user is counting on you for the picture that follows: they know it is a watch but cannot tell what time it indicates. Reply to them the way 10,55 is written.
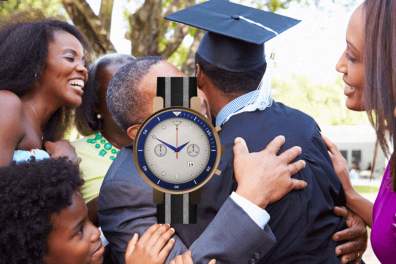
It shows 1,50
